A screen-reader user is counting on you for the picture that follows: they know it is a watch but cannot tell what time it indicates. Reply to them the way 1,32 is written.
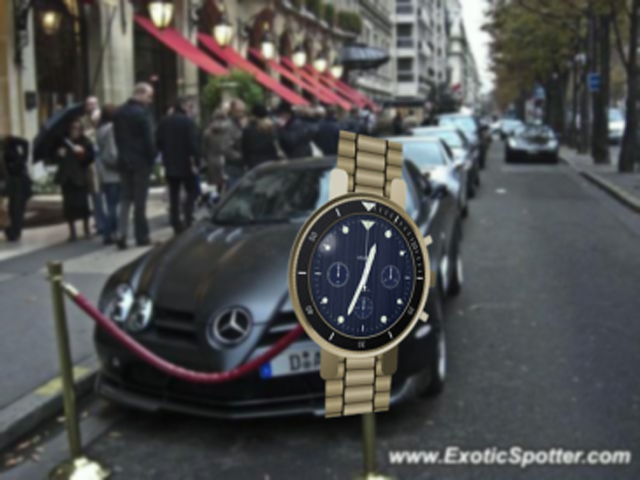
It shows 12,34
